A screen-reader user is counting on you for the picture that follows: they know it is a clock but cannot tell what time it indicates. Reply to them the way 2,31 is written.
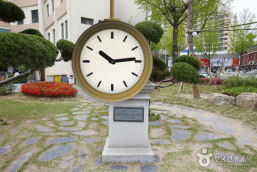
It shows 10,14
